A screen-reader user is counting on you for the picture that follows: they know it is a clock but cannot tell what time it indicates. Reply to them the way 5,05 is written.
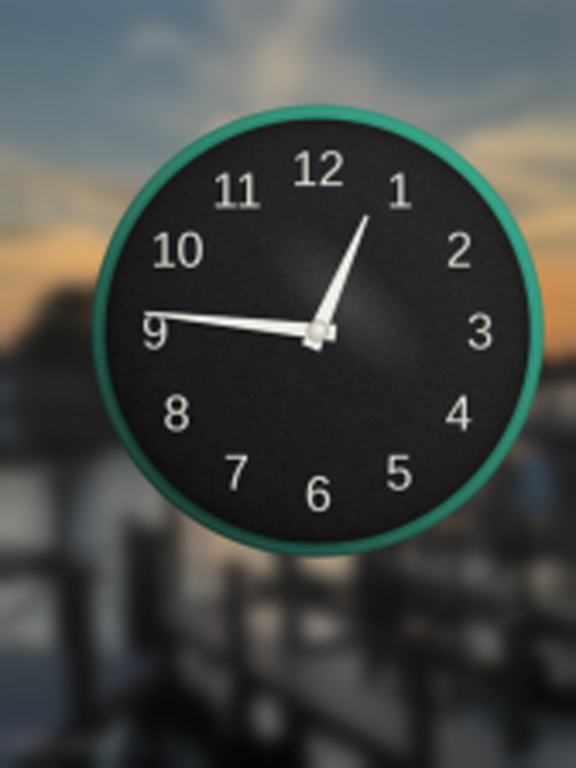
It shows 12,46
